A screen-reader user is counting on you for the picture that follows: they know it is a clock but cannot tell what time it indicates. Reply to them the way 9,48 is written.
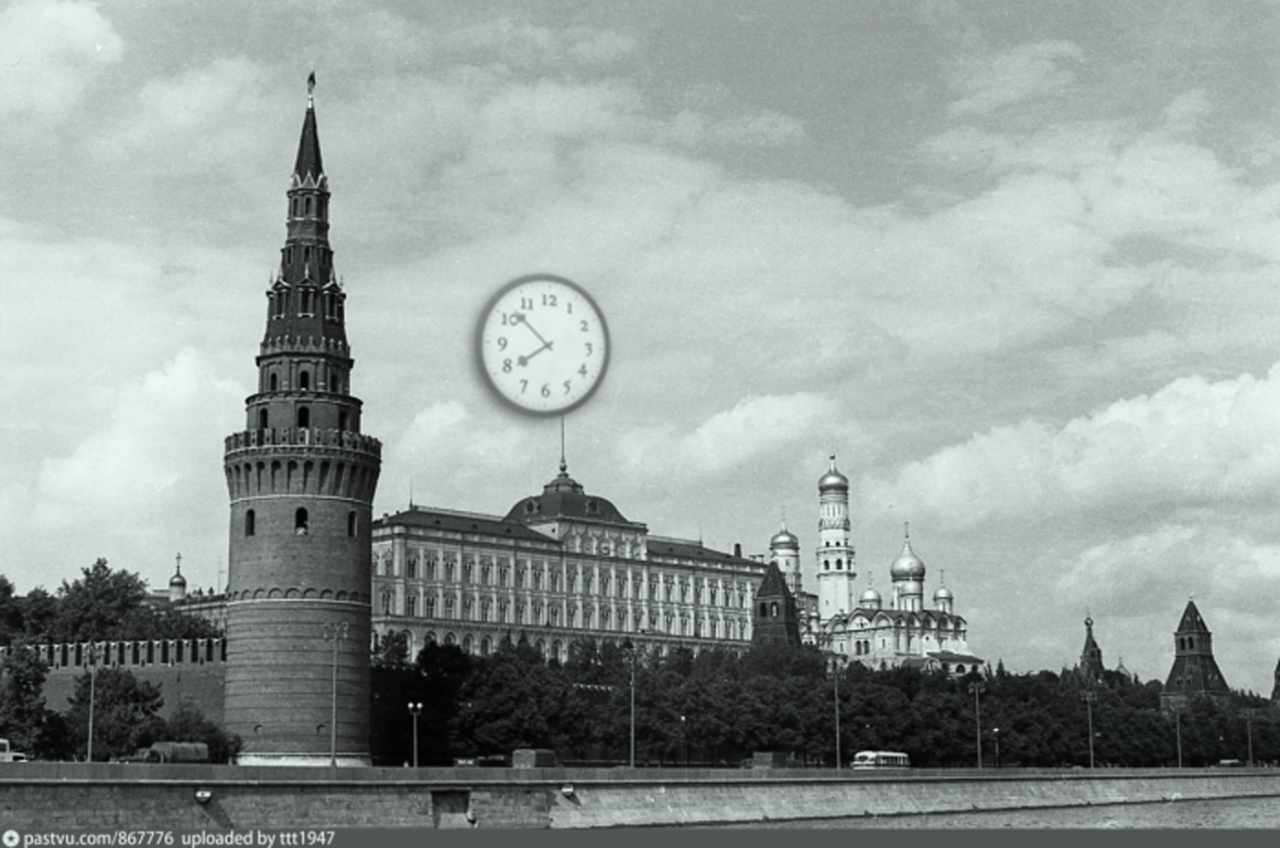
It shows 7,52
